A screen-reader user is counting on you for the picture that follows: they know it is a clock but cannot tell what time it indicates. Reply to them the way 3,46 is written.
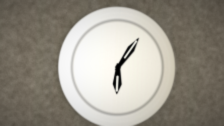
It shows 6,06
